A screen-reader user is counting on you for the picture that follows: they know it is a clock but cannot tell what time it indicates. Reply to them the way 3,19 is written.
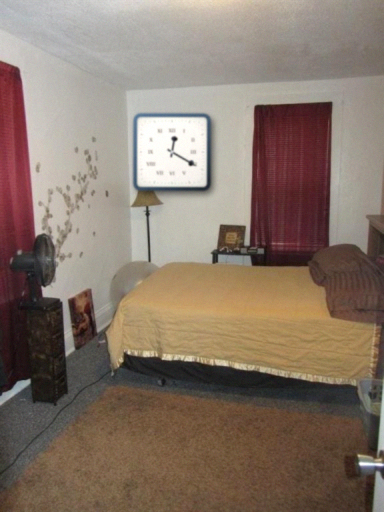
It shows 12,20
